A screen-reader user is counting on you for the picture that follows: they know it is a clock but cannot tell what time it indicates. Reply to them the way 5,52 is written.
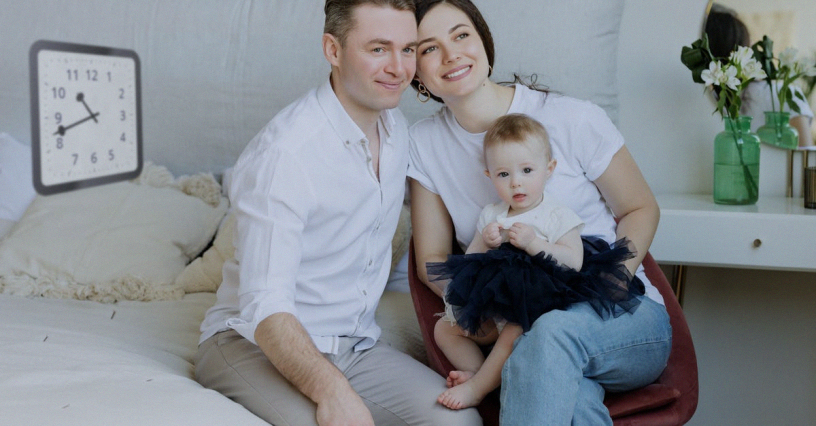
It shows 10,42
